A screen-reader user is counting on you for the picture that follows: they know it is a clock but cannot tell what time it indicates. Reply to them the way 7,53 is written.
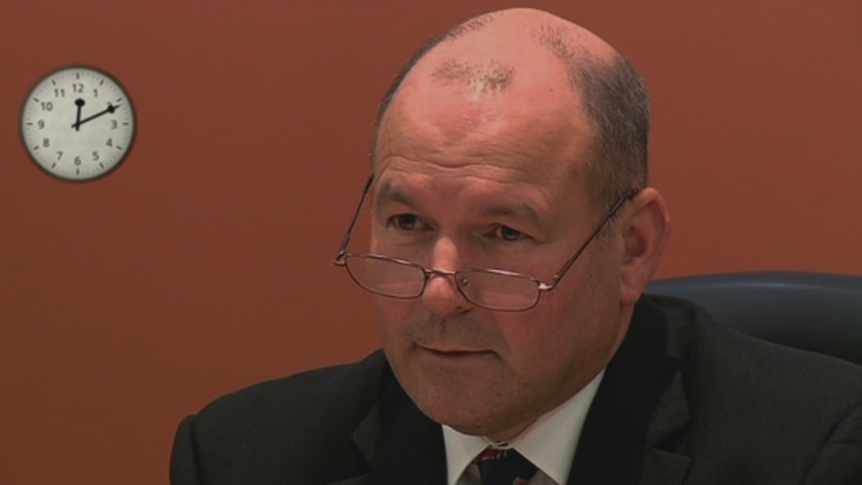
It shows 12,11
